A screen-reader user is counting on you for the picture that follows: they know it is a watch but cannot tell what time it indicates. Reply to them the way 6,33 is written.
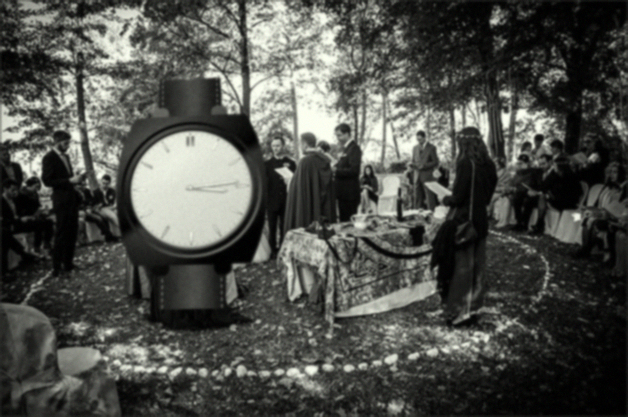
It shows 3,14
